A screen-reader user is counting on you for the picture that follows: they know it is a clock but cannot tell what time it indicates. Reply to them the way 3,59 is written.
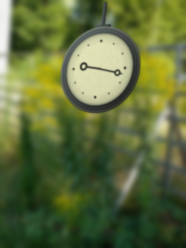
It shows 9,17
